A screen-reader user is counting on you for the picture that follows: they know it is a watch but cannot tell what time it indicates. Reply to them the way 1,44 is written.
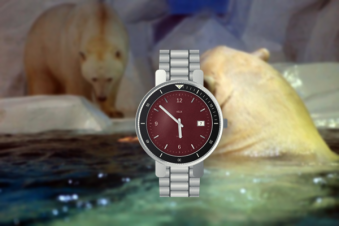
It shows 5,52
